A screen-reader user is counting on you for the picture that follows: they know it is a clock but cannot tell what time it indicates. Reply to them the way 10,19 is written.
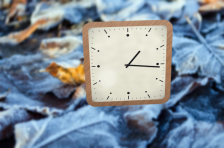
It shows 1,16
